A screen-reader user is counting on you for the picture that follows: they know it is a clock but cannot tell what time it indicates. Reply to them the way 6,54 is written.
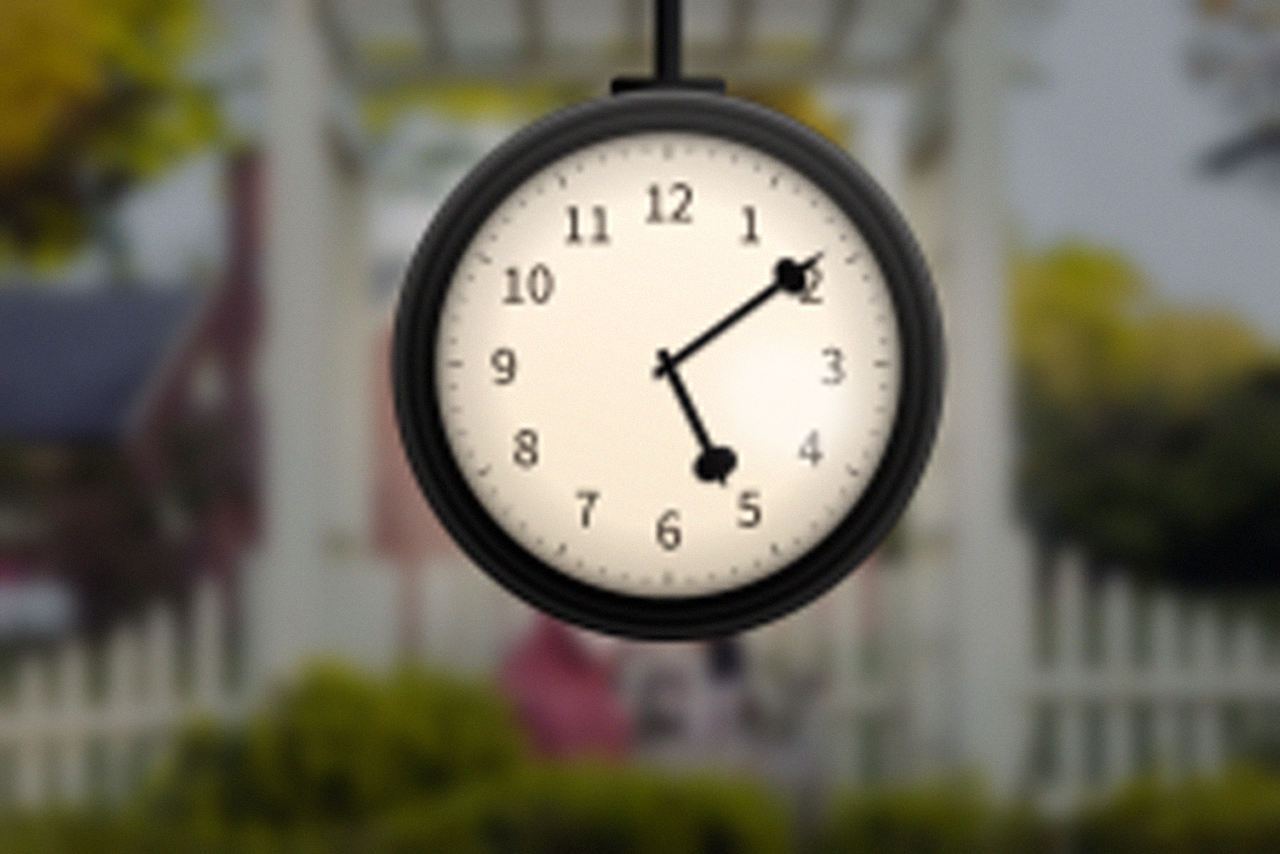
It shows 5,09
